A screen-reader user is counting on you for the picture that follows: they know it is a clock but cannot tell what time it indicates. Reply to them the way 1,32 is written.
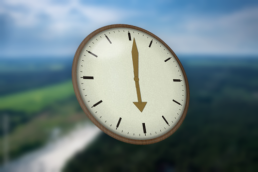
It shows 6,01
